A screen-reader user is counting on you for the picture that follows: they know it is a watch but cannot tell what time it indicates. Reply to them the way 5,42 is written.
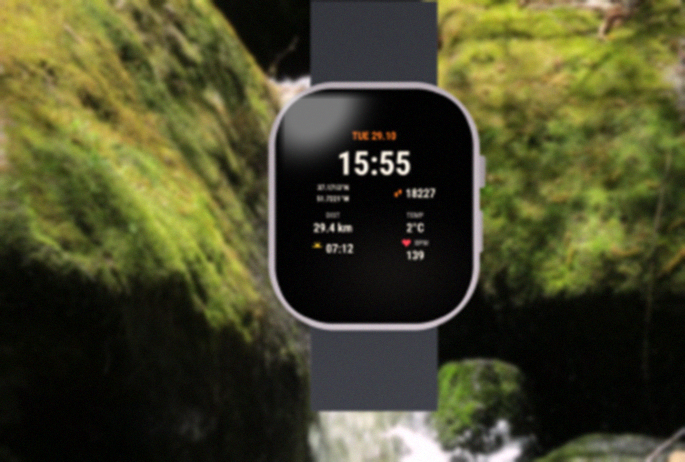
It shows 15,55
